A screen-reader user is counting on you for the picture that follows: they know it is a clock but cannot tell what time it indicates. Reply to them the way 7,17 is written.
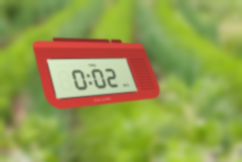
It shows 0,02
